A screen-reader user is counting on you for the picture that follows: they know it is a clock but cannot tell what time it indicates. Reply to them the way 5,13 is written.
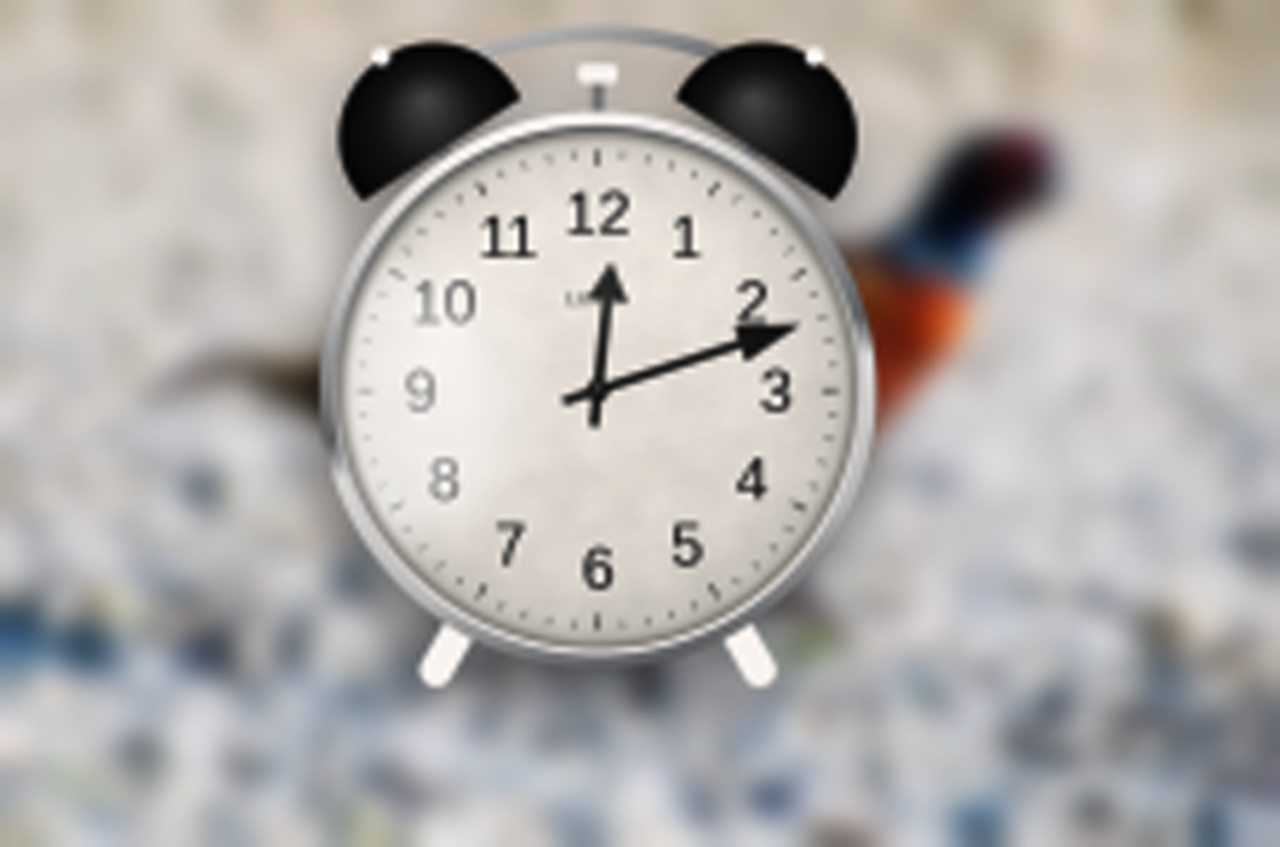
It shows 12,12
